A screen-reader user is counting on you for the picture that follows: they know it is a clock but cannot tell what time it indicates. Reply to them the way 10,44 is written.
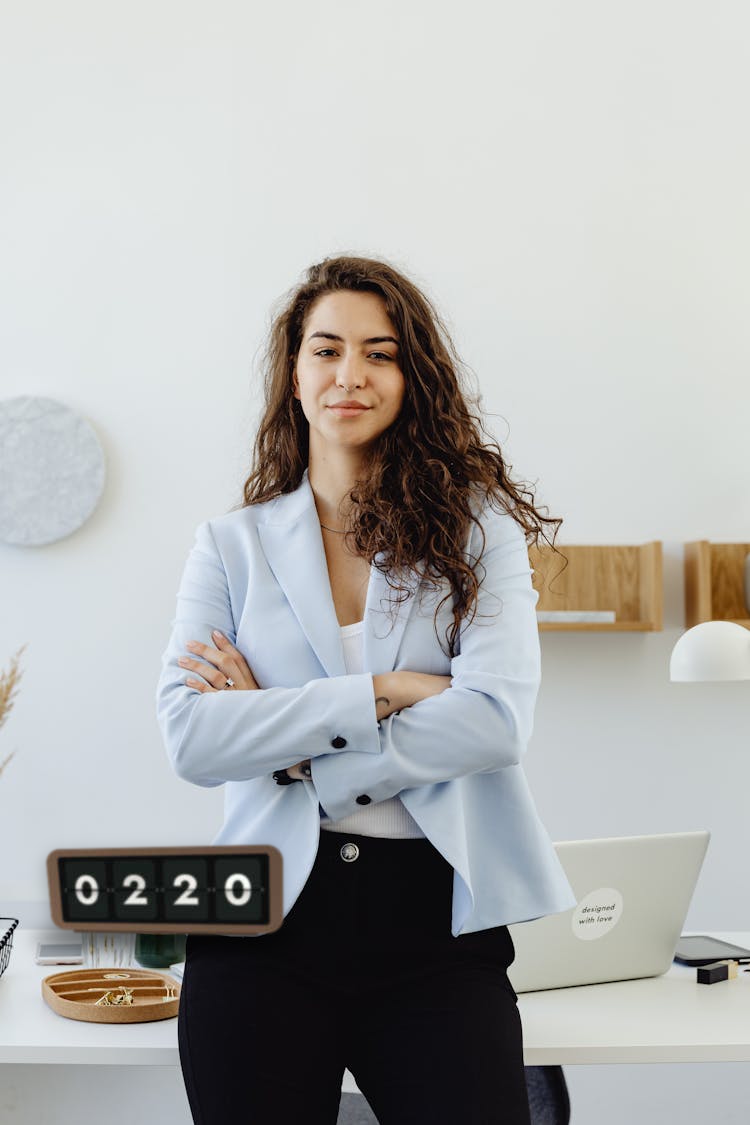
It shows 2,20
